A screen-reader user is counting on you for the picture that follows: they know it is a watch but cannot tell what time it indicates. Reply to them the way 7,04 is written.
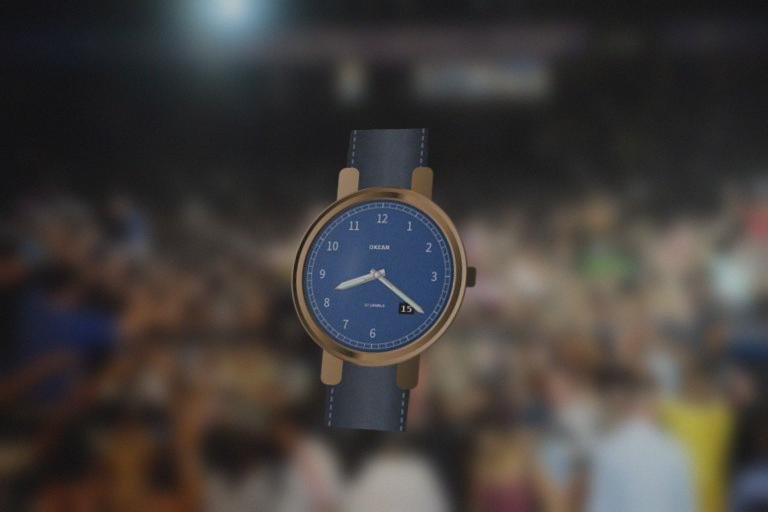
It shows 8,21
